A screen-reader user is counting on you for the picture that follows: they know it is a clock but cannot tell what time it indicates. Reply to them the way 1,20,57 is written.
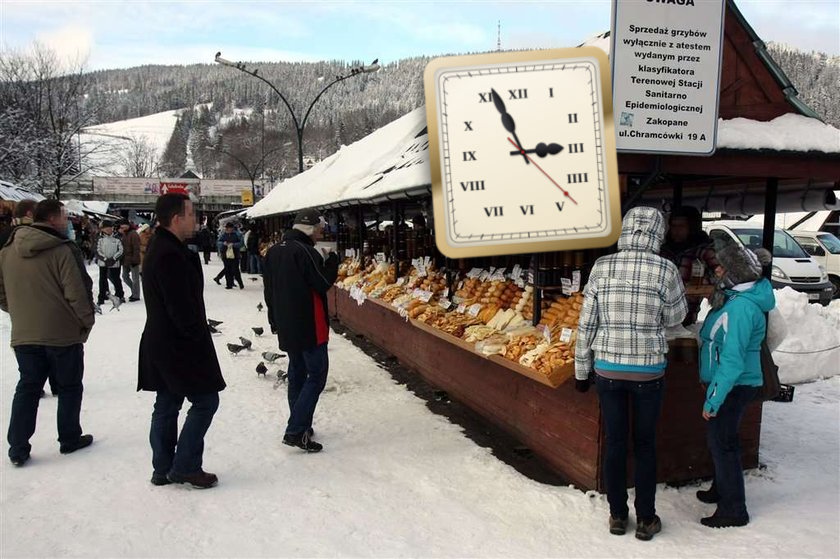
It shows 2,56,23
